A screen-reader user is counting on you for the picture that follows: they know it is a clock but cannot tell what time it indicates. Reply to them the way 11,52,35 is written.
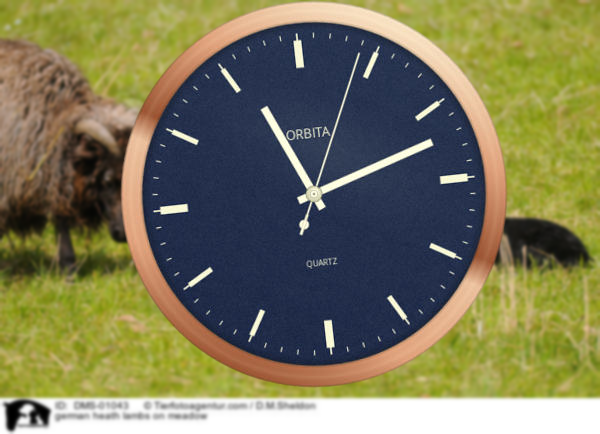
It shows 11,12,04
